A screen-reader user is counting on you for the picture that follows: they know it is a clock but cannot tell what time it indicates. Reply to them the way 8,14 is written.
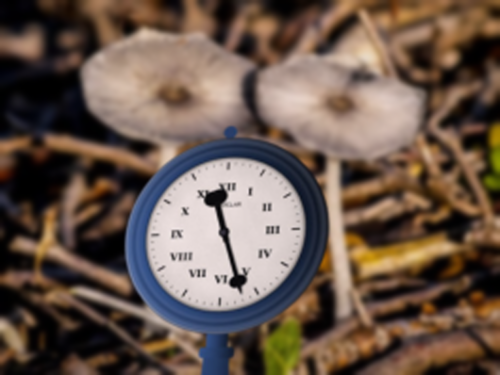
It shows 11,27
